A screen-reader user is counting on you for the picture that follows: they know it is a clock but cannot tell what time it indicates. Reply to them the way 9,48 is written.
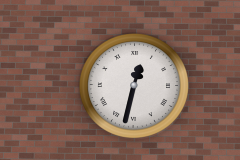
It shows 12,32
